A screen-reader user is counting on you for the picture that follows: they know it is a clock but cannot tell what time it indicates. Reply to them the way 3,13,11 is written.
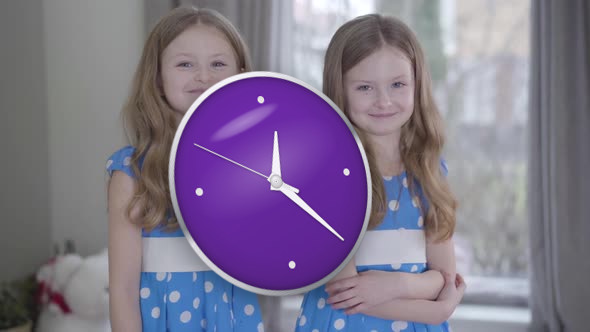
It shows 12,22,50
